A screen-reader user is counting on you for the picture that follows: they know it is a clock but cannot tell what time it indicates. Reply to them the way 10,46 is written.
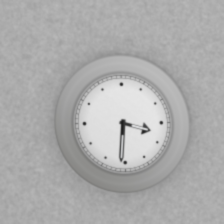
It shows 3,31
